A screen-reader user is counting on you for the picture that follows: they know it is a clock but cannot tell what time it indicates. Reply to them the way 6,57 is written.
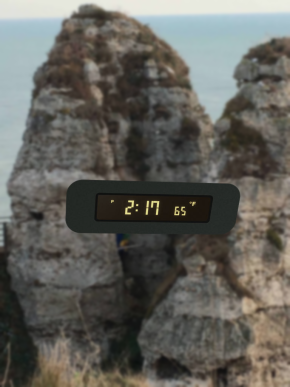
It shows 2,17
